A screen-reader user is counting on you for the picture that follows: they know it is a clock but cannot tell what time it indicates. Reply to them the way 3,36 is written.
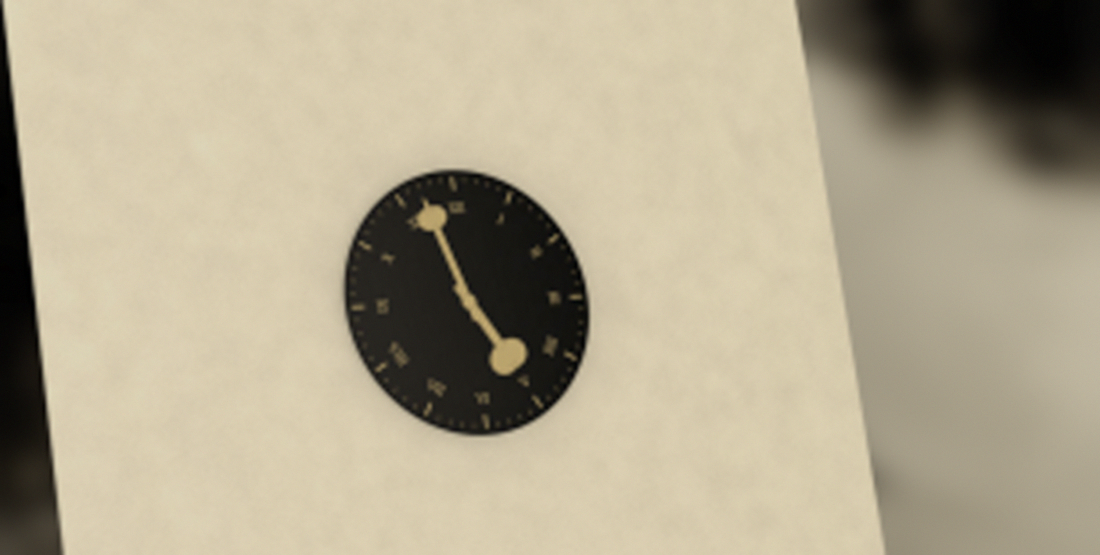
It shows 4,57
